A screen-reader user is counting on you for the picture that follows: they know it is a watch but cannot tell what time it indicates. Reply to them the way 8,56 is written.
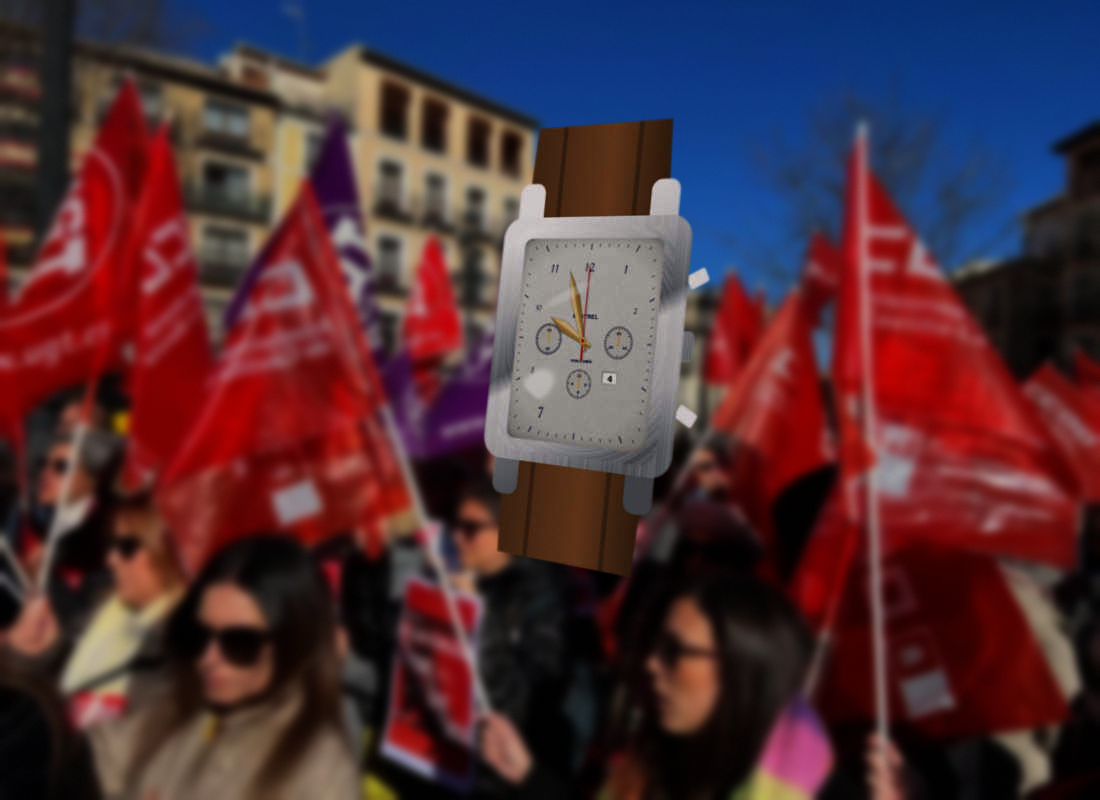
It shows 9,57
